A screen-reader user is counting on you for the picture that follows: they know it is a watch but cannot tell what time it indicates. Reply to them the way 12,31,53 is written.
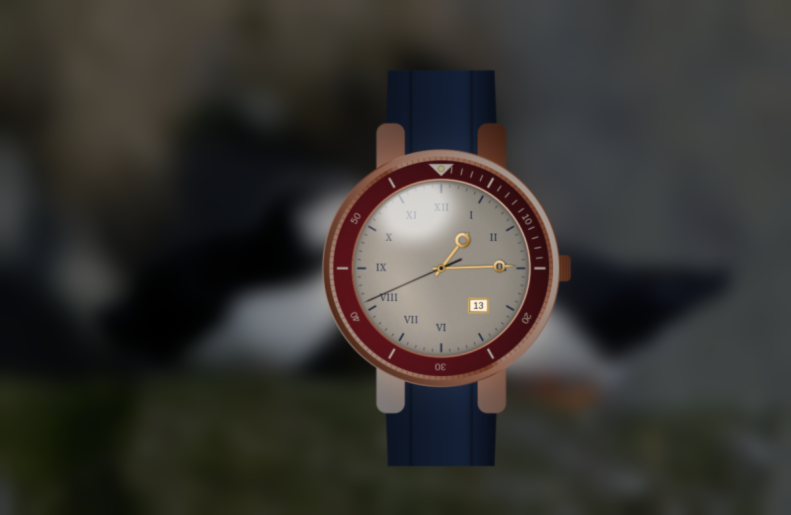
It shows 1,14,41
